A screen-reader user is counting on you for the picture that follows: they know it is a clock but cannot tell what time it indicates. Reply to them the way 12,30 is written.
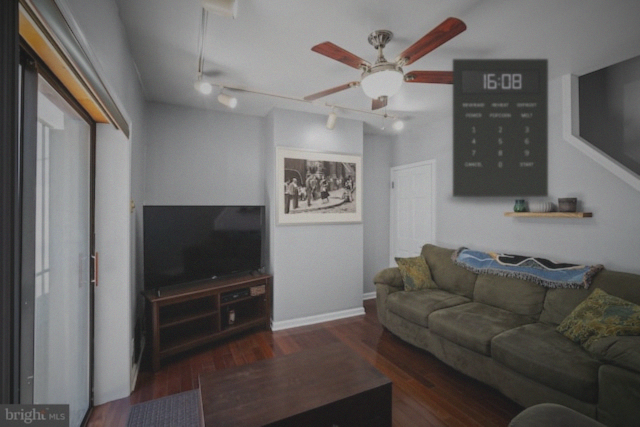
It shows 16,08
